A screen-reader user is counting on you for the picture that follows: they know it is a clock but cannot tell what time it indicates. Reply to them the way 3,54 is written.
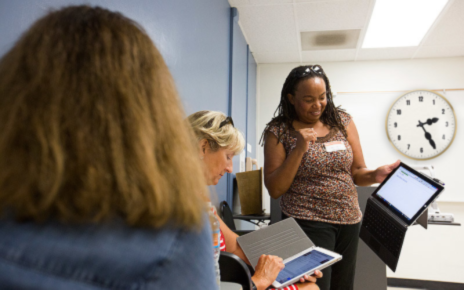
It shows 2,25
